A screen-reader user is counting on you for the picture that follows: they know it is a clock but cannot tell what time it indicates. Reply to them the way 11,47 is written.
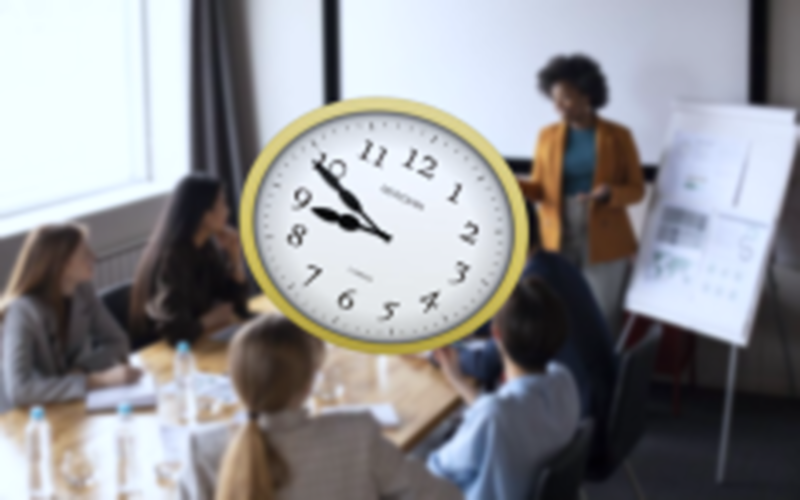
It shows 8,49
